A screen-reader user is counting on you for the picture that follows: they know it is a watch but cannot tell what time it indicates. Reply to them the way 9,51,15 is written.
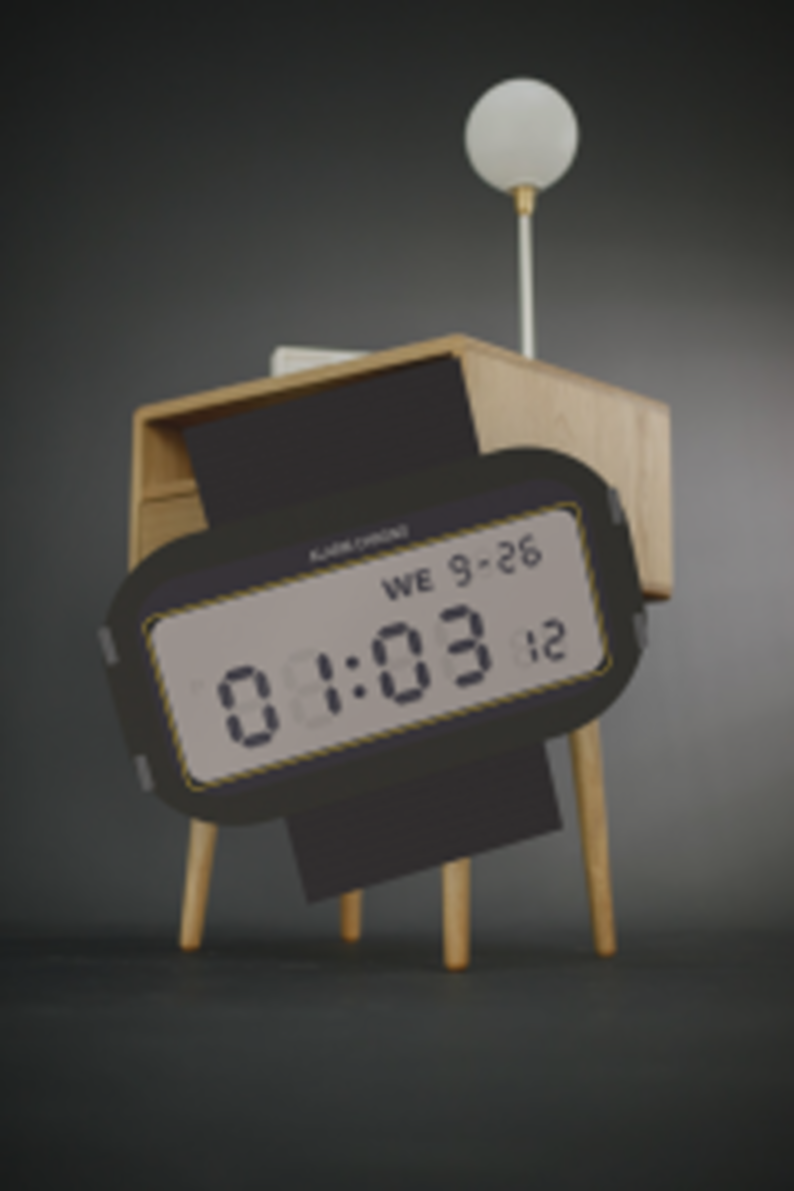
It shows 1,03,12
